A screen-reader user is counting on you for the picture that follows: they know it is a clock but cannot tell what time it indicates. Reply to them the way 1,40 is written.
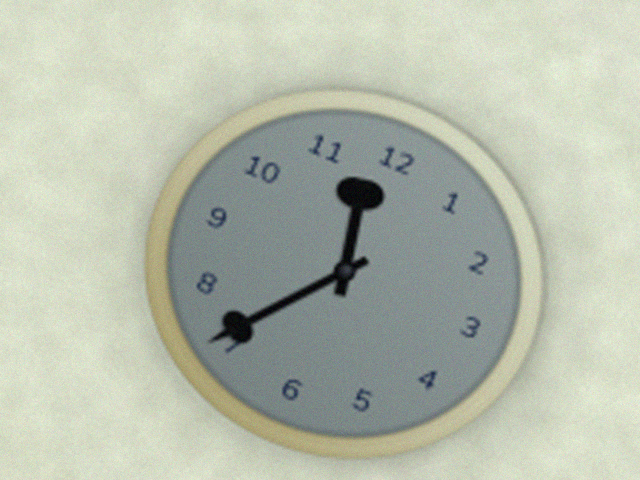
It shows 11,36
